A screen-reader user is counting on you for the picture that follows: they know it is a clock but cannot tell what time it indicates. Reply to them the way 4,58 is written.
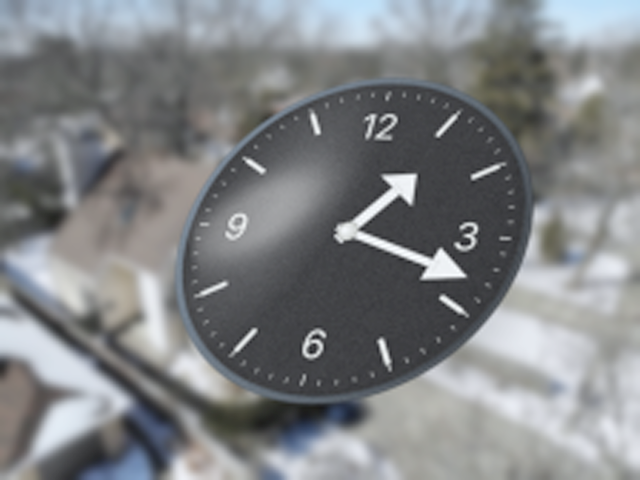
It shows 1,18
